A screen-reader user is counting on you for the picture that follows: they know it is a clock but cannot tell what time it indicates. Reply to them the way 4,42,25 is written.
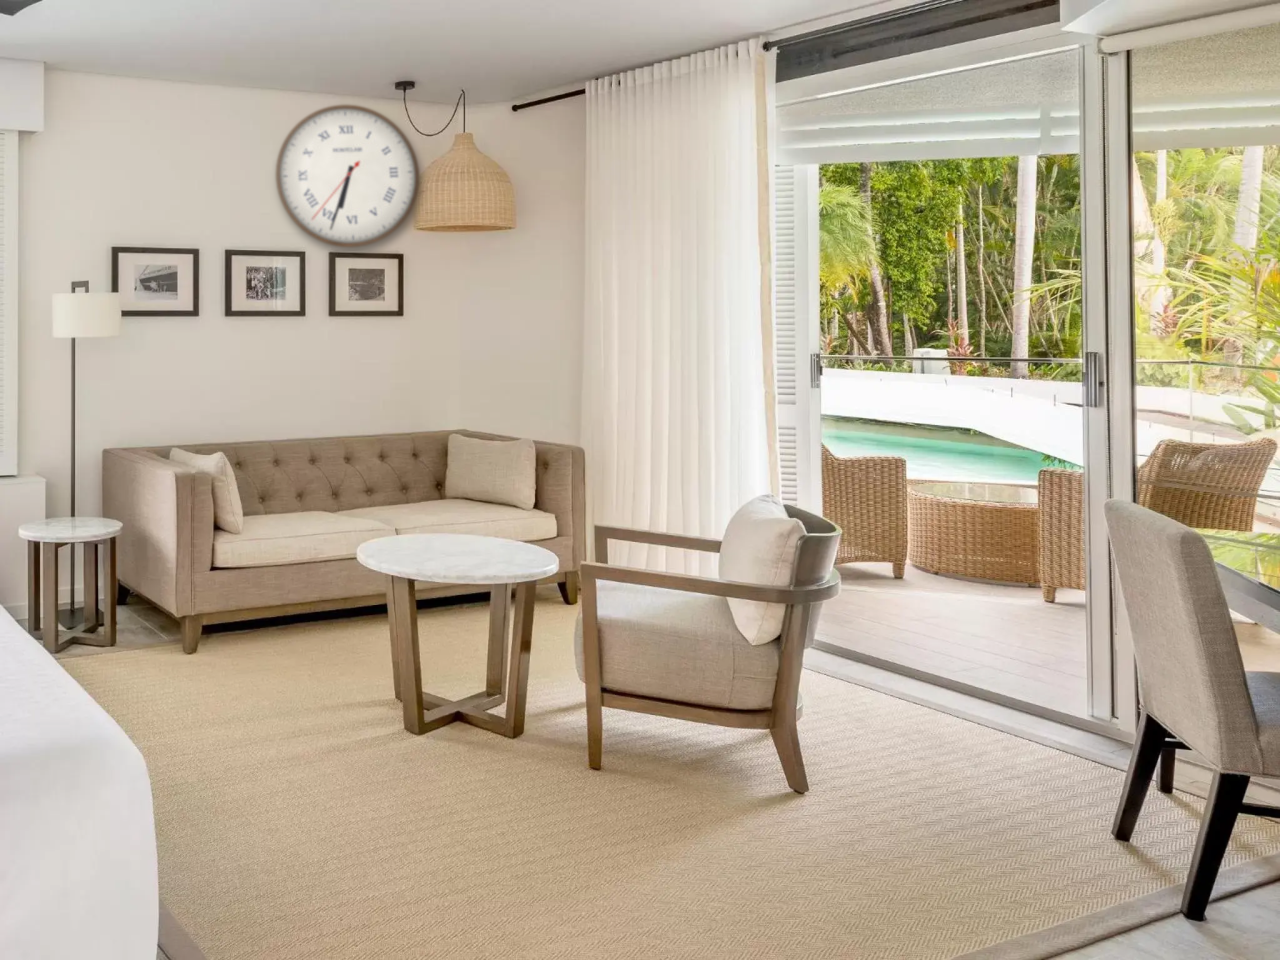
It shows 6,33,37
